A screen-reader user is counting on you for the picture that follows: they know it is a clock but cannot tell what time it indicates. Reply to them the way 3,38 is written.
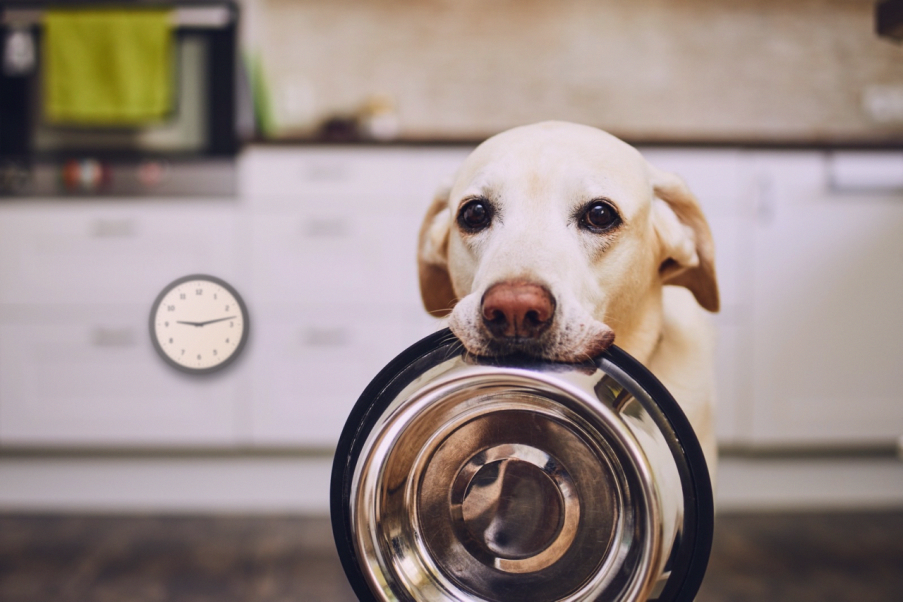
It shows 9,13
